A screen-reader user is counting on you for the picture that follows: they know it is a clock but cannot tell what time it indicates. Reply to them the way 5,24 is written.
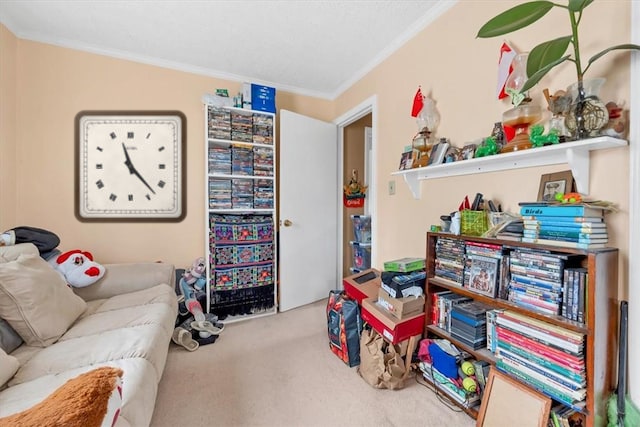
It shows 11,23
